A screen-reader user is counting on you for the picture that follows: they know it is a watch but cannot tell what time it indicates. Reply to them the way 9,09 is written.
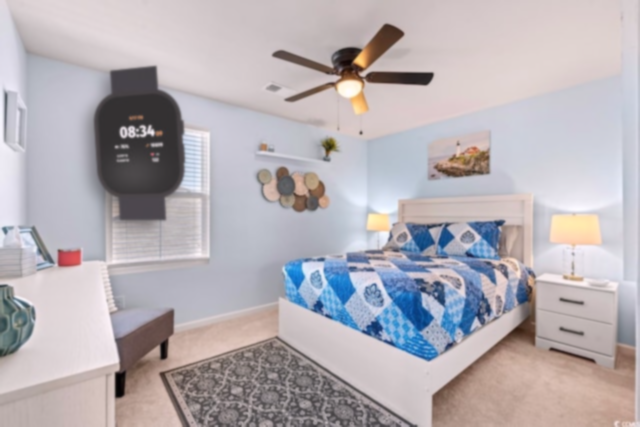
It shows 8,34
